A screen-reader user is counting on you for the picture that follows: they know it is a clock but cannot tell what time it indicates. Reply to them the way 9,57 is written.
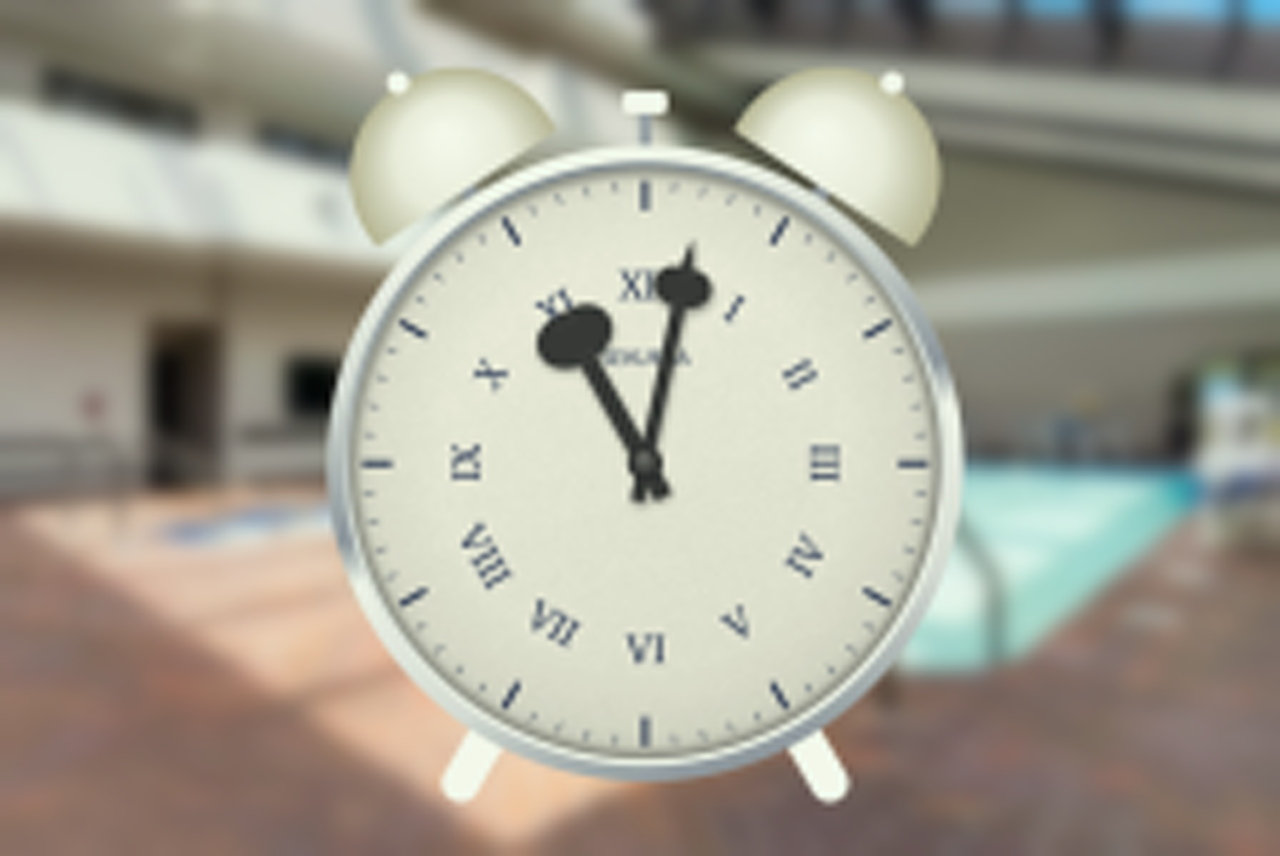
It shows 11,02
